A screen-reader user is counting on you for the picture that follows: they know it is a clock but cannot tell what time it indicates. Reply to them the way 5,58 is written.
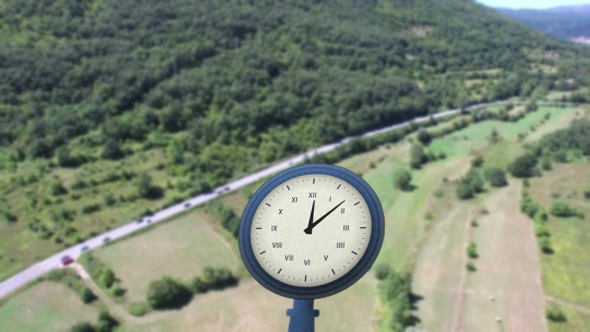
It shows 12,08
